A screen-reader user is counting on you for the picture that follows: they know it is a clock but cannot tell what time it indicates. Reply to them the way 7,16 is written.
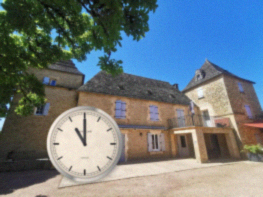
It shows 11,00
